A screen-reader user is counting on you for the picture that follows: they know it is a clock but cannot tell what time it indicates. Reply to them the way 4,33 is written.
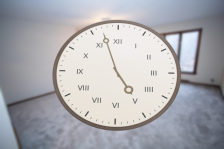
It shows 4,57
